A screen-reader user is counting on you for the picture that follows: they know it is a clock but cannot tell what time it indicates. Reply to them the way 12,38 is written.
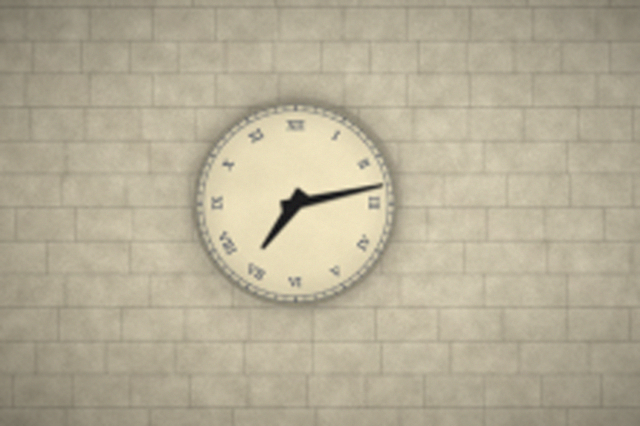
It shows 7,13
